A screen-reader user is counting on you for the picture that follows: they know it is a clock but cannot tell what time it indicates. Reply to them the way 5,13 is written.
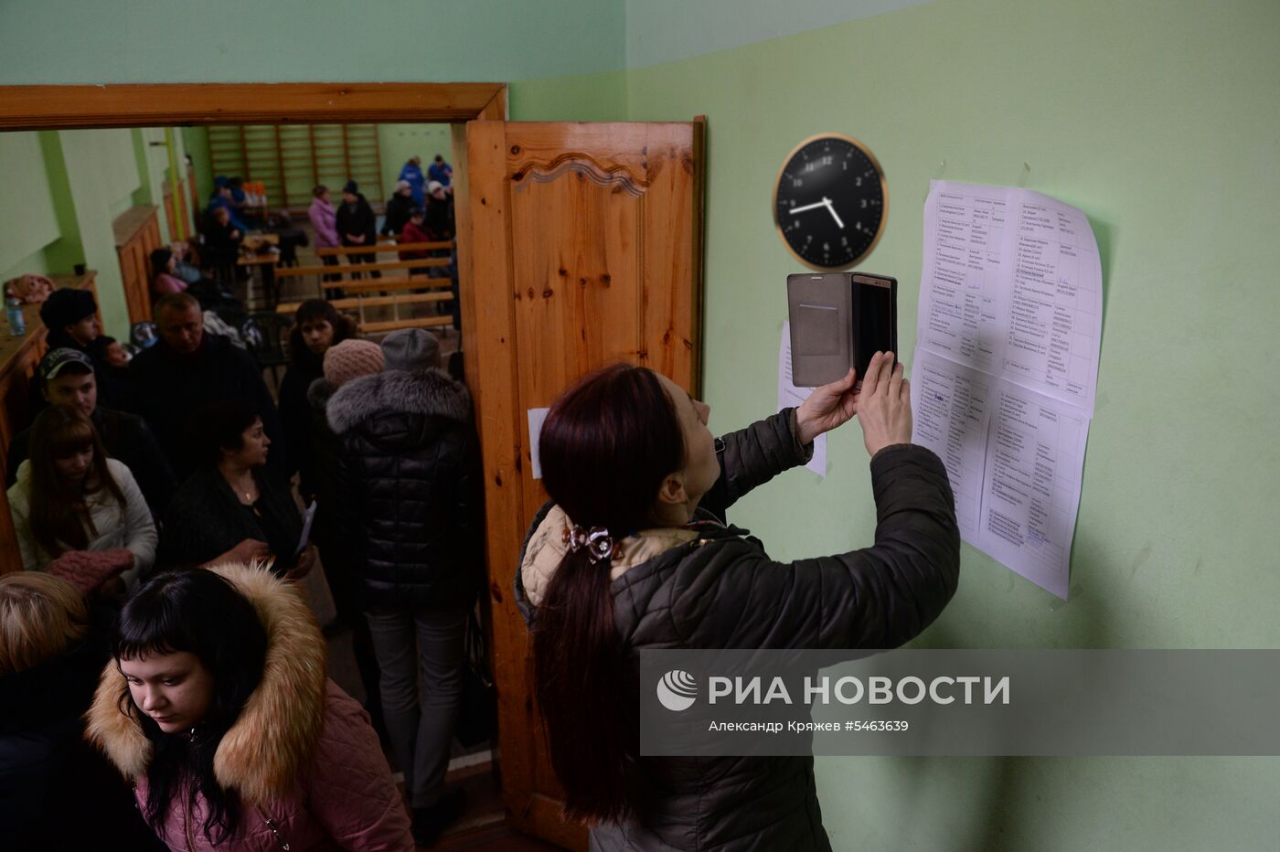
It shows 4,43
